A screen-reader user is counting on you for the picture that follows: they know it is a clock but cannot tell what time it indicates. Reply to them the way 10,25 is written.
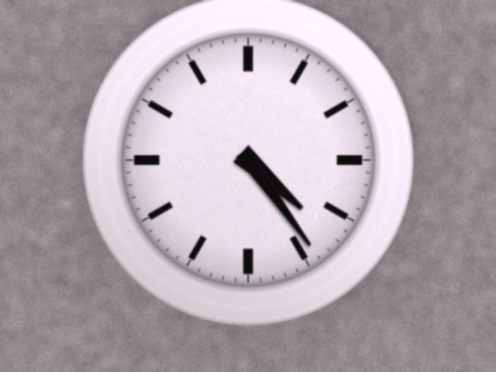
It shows 4,24
